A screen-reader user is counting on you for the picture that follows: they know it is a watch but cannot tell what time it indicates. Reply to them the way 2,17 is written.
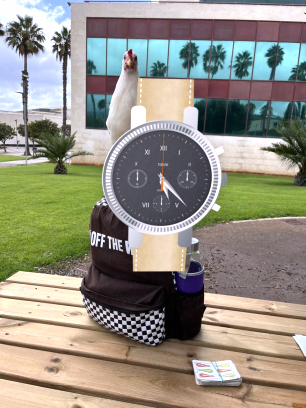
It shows 5,23
